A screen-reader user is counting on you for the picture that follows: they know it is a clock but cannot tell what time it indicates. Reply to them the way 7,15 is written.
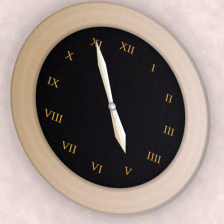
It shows 4,55
